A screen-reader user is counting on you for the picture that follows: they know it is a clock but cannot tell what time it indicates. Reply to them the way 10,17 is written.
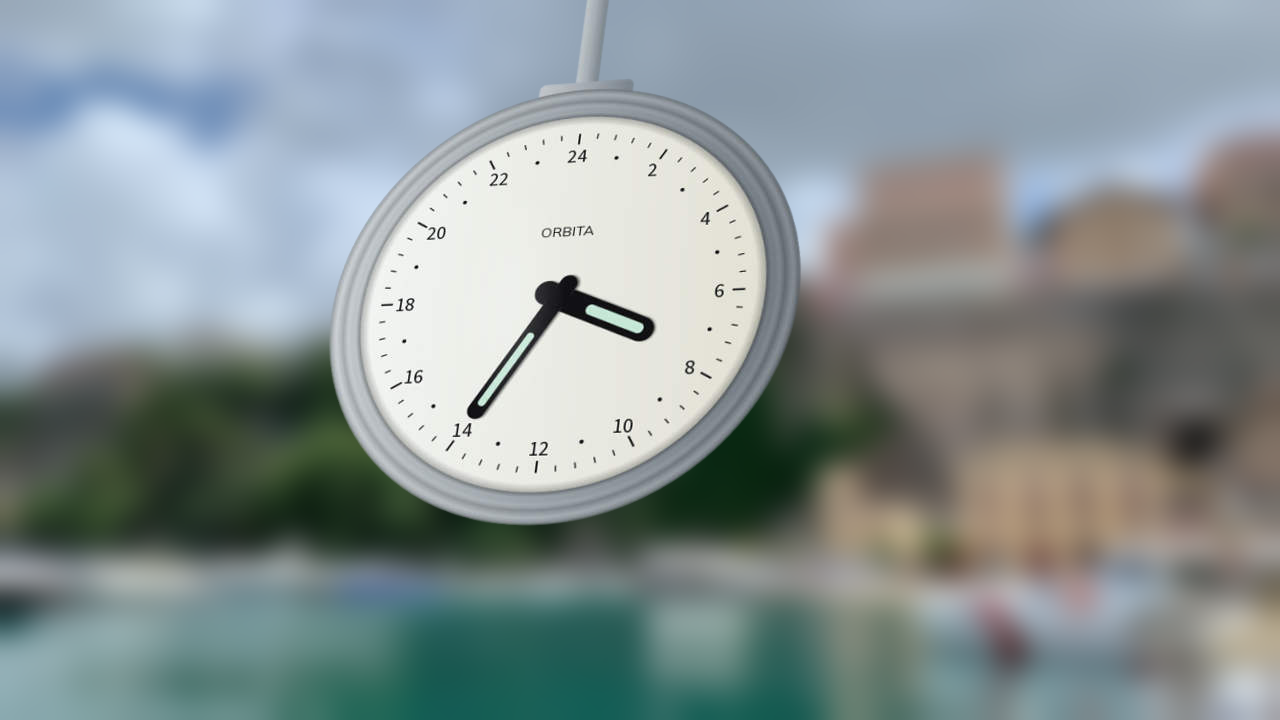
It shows 7,35
